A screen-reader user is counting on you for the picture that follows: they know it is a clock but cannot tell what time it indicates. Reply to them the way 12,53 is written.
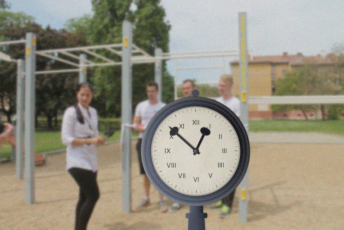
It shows 12,52
